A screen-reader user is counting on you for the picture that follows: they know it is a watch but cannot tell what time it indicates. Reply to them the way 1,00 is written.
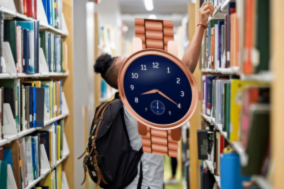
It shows 8,20
